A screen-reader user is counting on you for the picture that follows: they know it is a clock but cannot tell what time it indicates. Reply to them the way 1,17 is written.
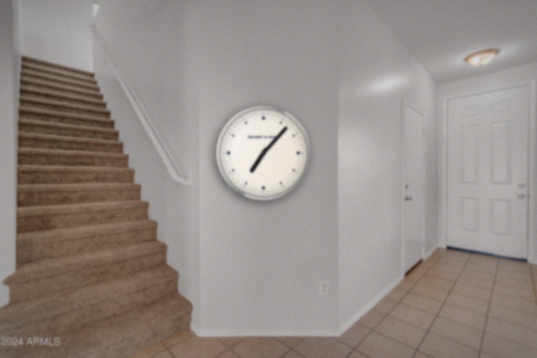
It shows 7,07
